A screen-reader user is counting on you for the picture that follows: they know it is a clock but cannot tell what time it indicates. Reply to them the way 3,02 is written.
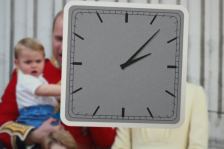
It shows 2,07
